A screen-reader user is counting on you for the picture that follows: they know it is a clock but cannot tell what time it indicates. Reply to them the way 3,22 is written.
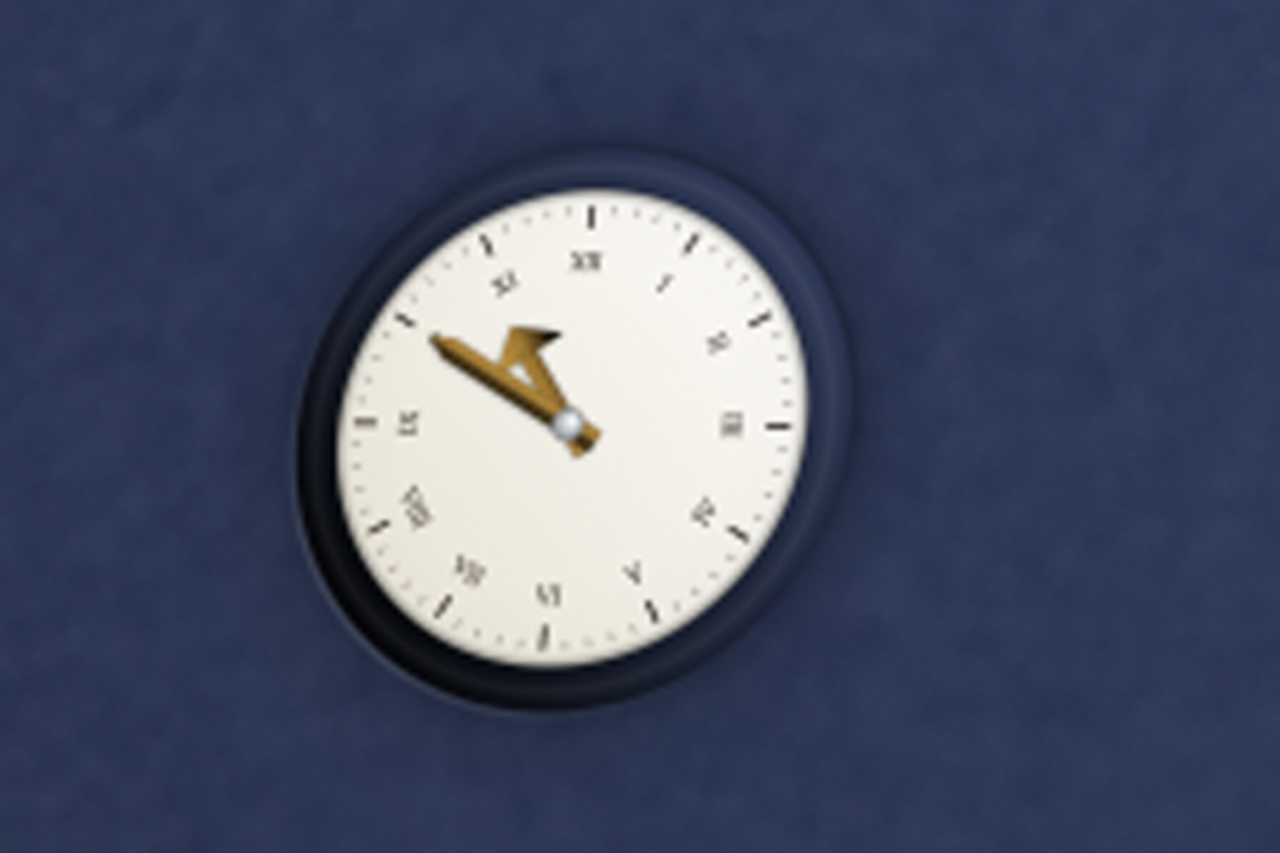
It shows 10,50
